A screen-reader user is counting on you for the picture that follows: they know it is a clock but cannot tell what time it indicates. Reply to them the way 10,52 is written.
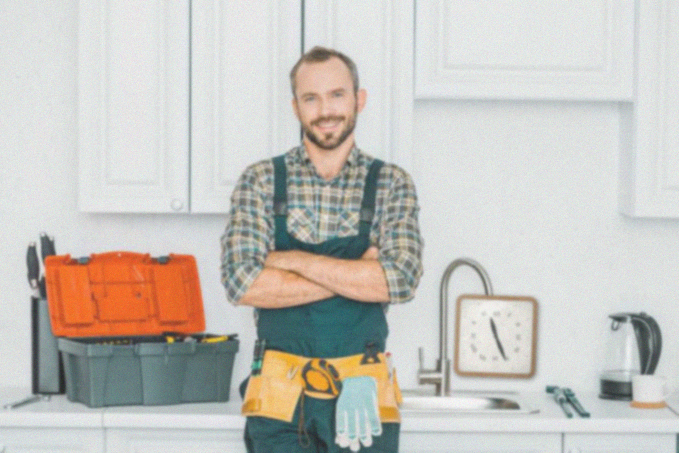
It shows 11,26
